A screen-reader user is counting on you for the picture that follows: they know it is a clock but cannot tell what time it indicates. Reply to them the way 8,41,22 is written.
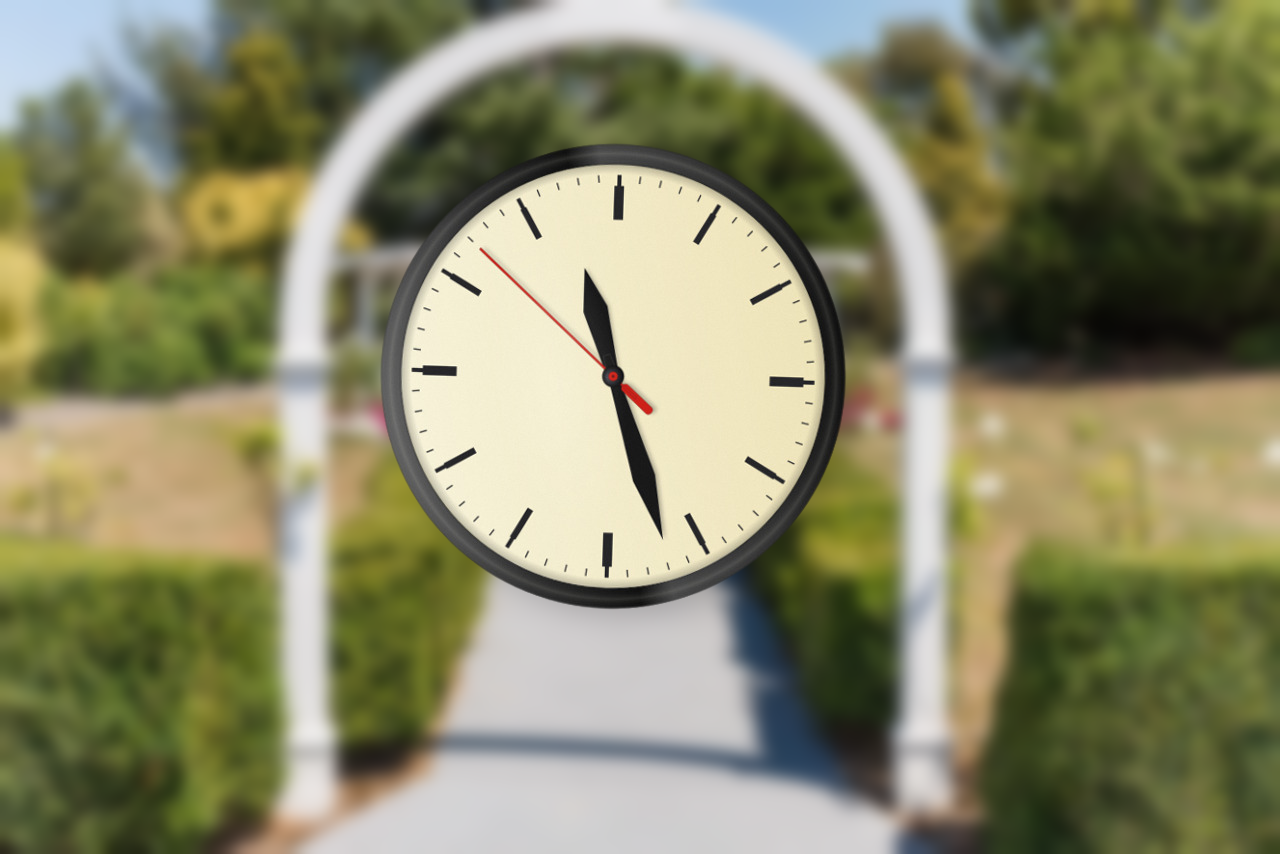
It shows 11,26,52
